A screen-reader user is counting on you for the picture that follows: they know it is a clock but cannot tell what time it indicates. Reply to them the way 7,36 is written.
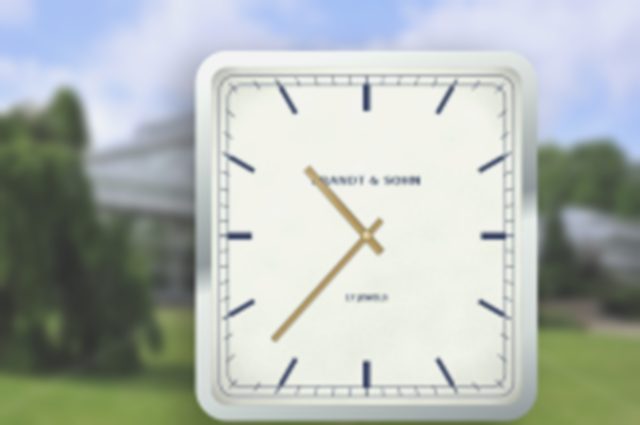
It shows 10,37
